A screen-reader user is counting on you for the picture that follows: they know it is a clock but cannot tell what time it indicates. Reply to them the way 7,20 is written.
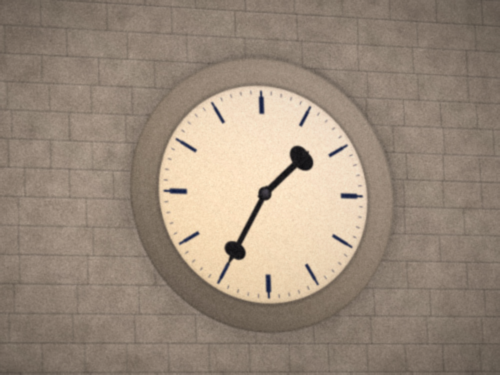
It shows 1,35
